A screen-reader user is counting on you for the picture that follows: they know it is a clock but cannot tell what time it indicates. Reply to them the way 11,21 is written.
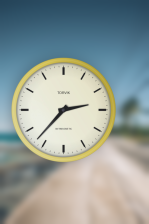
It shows 2,37
